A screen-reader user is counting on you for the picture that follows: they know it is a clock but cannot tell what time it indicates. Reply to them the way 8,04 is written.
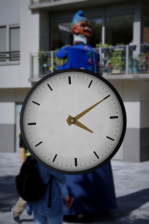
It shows 4,10
